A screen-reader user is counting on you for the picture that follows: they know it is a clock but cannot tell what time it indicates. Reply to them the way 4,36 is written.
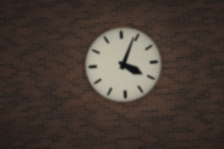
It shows 4,04
